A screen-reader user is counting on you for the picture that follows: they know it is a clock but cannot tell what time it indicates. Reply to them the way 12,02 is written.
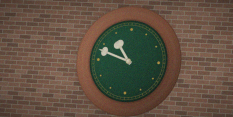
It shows 10,48
